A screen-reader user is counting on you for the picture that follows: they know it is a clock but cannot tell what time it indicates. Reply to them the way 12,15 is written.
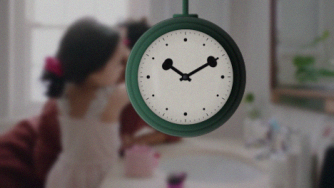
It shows 10,10
